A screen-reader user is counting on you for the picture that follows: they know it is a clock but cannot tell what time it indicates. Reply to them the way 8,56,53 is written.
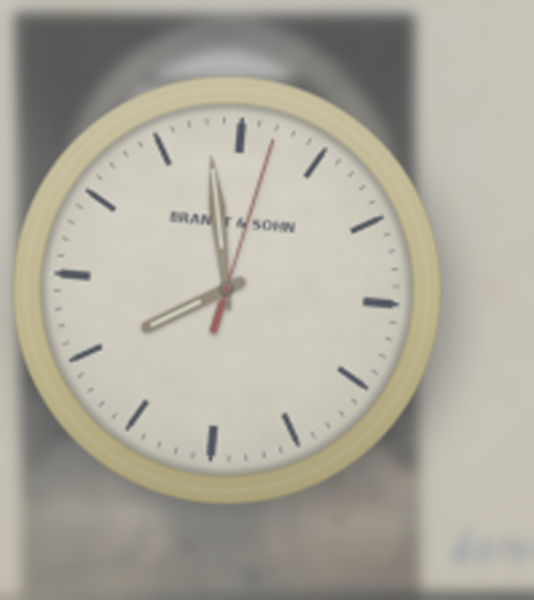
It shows 7,58,02
